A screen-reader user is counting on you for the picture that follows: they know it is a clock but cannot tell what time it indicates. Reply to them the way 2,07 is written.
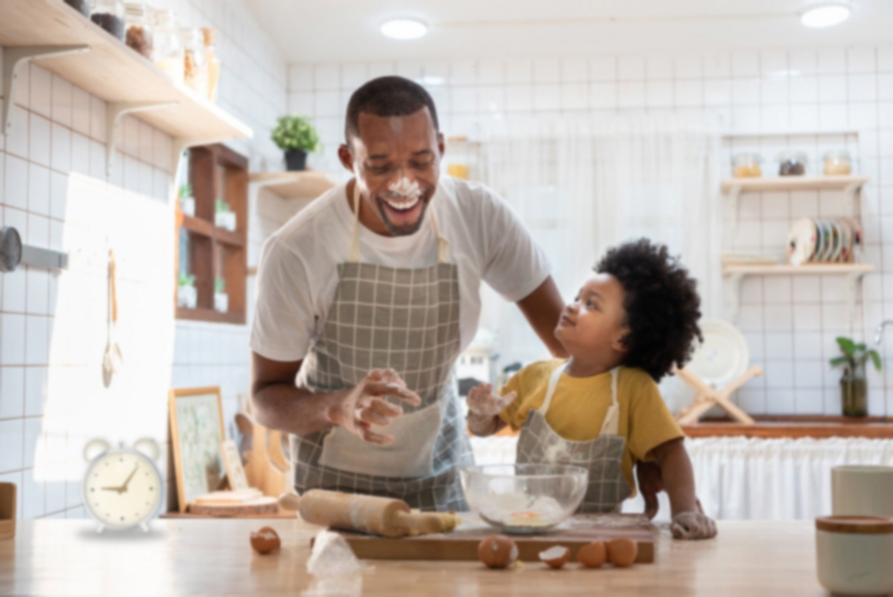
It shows 9,06
